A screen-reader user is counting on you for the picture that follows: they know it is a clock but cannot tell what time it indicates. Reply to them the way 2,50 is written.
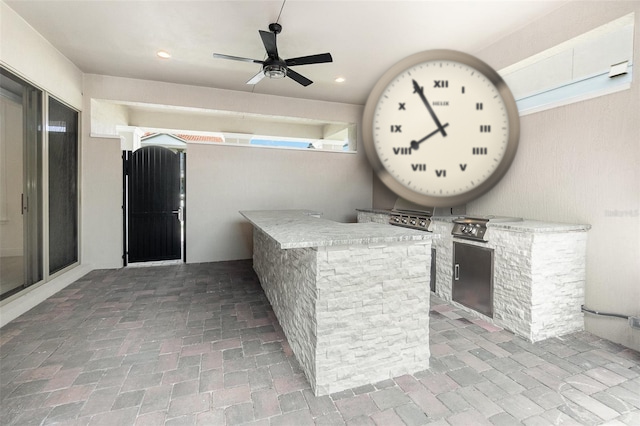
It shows 7,55
